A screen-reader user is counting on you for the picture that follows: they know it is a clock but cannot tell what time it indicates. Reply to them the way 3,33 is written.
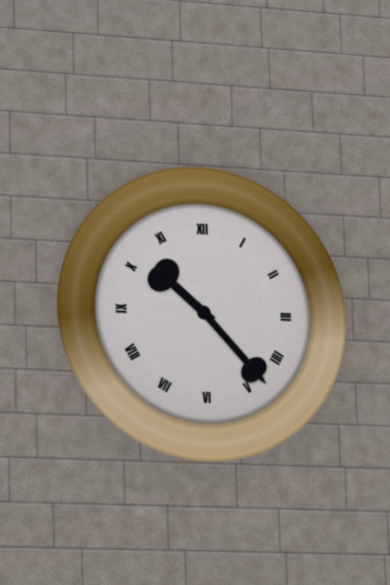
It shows 10,23
